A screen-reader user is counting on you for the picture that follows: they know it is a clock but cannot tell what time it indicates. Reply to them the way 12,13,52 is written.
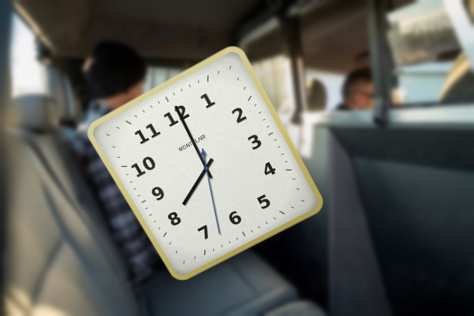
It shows 8,00,33
